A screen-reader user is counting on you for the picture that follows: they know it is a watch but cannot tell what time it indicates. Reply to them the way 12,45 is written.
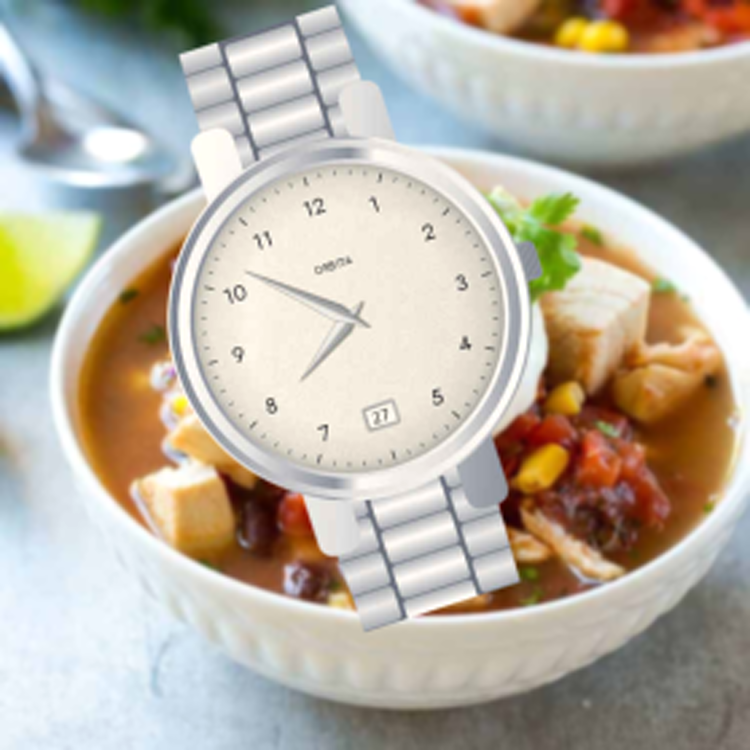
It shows 7,52
